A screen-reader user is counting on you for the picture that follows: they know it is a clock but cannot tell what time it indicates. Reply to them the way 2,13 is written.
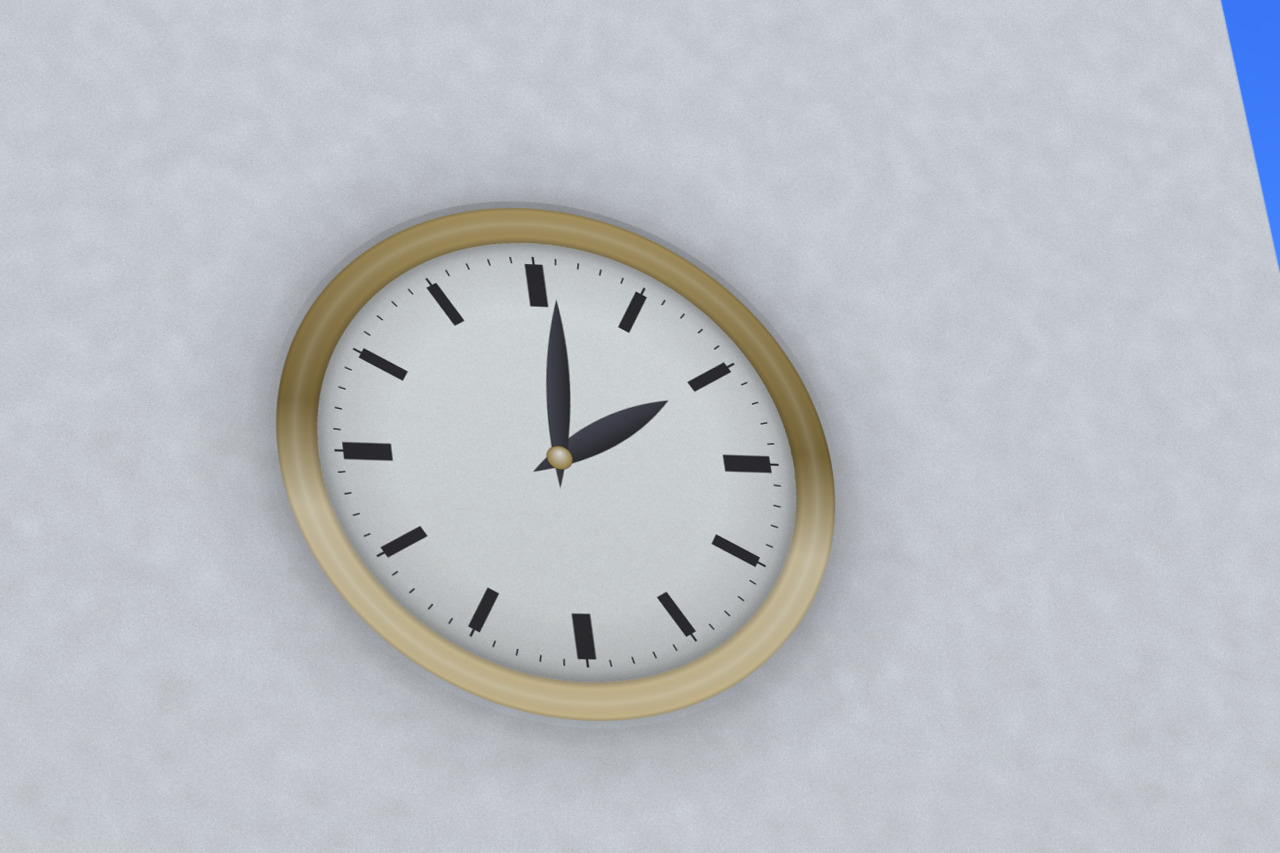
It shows 2,01
